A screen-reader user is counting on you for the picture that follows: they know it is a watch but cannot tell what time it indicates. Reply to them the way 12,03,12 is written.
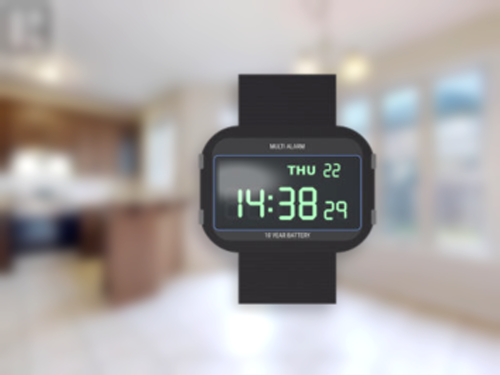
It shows 14,38,29
